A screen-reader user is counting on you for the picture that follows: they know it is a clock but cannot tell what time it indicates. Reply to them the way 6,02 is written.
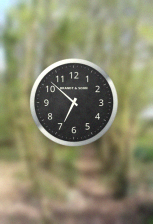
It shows 6,52
